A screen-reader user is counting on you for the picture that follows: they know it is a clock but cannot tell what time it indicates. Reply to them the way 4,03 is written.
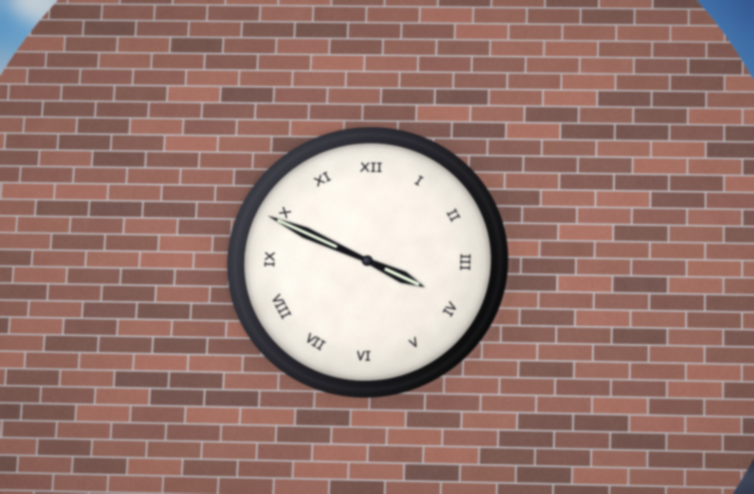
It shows 3,49
